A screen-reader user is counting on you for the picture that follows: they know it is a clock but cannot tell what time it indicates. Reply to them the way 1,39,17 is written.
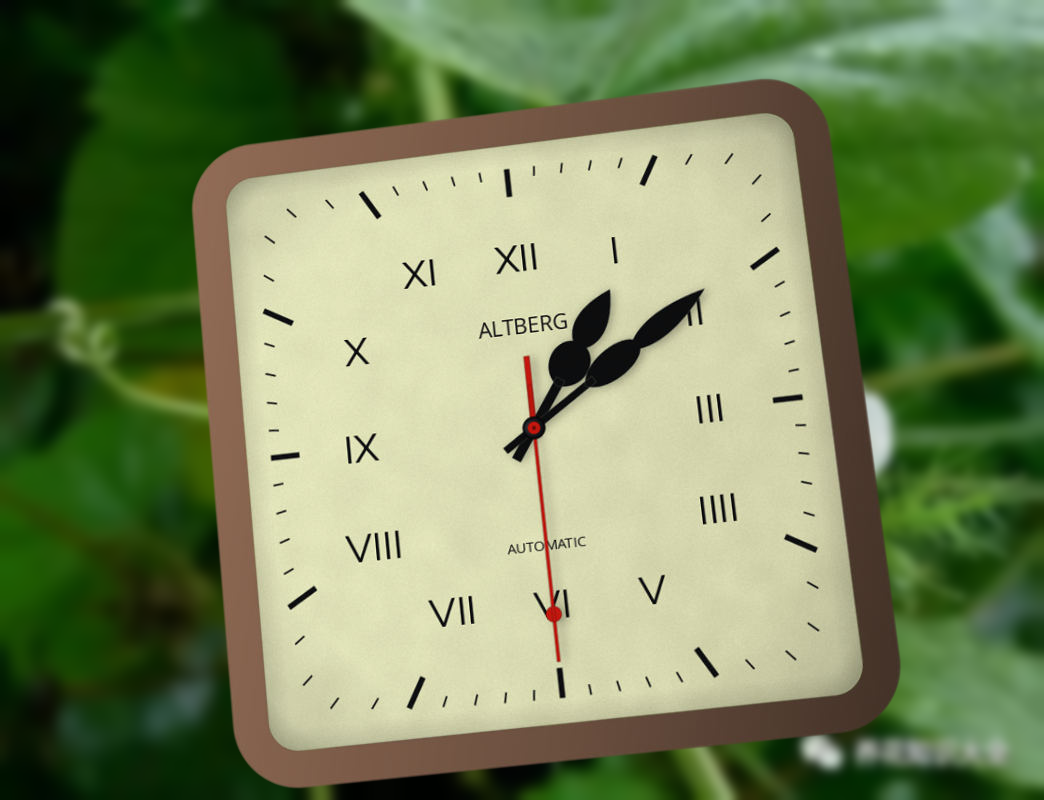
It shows 1,09,30
